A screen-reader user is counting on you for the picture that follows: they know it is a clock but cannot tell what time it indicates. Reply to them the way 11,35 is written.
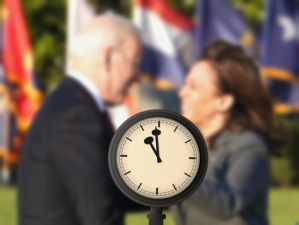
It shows 10,59
